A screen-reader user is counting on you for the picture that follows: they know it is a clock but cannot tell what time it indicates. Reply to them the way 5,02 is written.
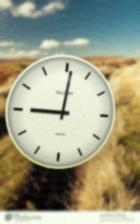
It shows 9,01
